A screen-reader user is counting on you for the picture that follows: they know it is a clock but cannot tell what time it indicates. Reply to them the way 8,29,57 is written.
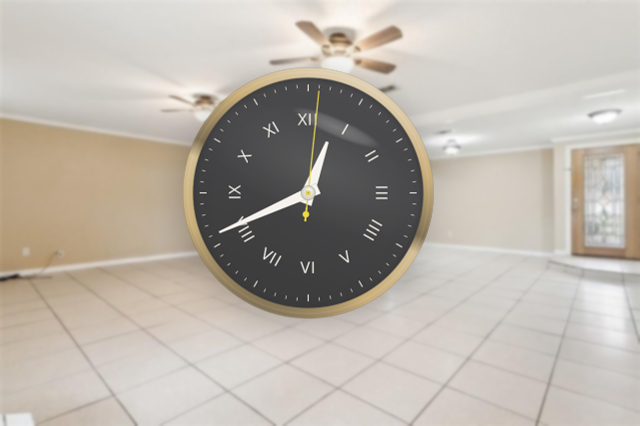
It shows 12,41,01
